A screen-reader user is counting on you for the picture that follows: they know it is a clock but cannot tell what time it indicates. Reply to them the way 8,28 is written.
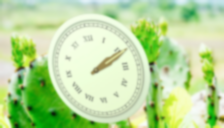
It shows 2,11
